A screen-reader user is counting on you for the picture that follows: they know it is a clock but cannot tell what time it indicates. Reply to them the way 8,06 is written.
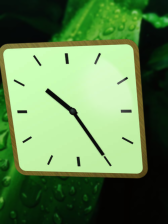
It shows 10,25
